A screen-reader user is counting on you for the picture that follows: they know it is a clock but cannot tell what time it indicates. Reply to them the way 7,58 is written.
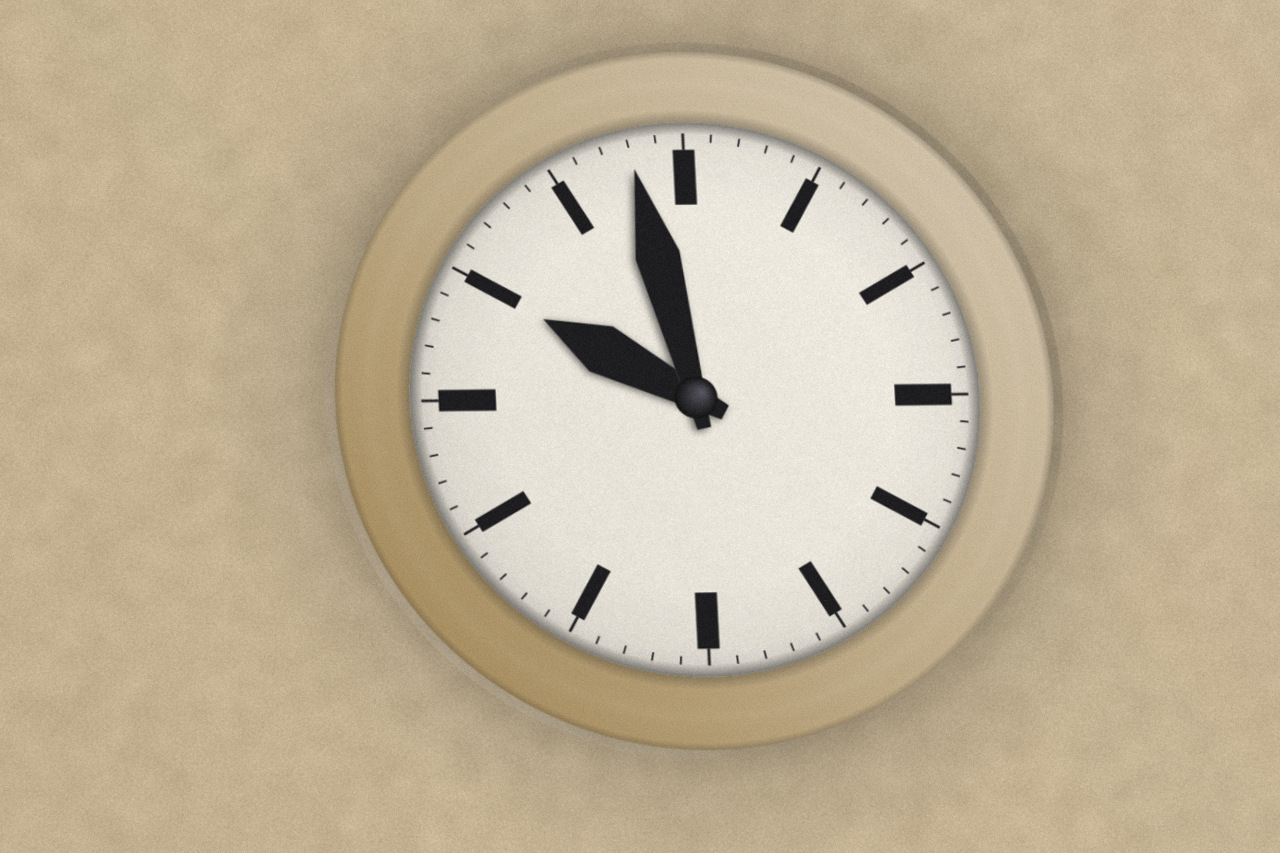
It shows 9,58
